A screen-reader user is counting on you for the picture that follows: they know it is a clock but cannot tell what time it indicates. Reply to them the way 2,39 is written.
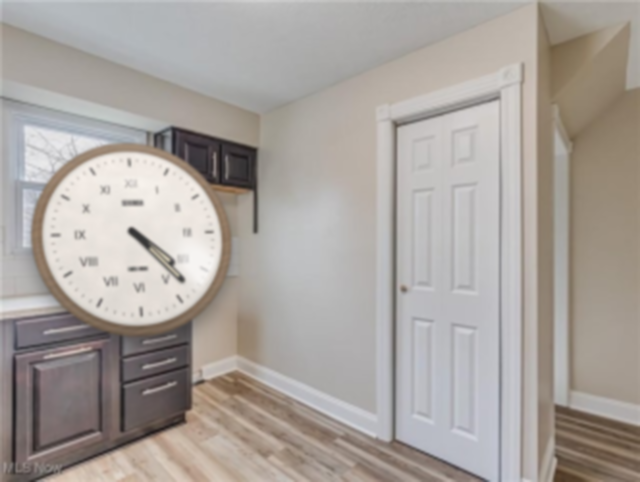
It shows 4,23
